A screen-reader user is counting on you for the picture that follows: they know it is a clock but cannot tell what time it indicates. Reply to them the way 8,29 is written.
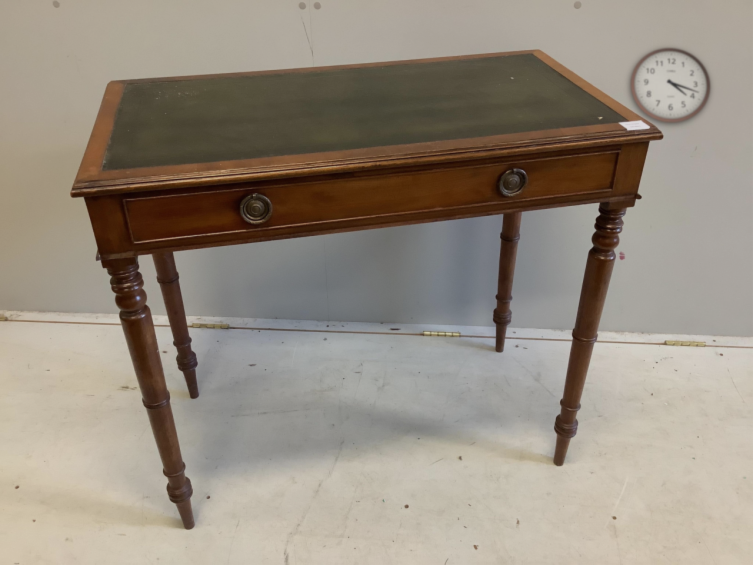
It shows 4,18
